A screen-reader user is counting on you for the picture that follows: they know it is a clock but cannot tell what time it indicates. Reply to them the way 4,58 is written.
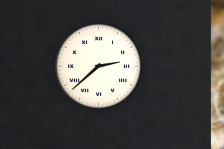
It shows 2,38
